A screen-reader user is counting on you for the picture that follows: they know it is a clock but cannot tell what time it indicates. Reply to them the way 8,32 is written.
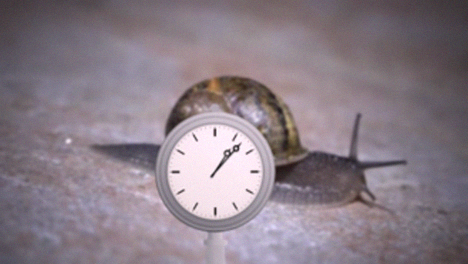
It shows 1,07
